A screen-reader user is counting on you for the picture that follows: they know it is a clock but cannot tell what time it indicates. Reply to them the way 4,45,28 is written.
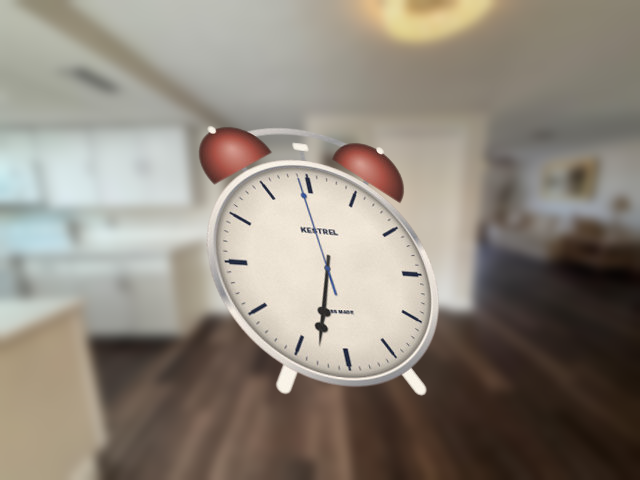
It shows 6,32,59
